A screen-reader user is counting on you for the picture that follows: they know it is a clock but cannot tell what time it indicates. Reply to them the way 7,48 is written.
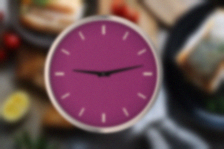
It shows 9,13
